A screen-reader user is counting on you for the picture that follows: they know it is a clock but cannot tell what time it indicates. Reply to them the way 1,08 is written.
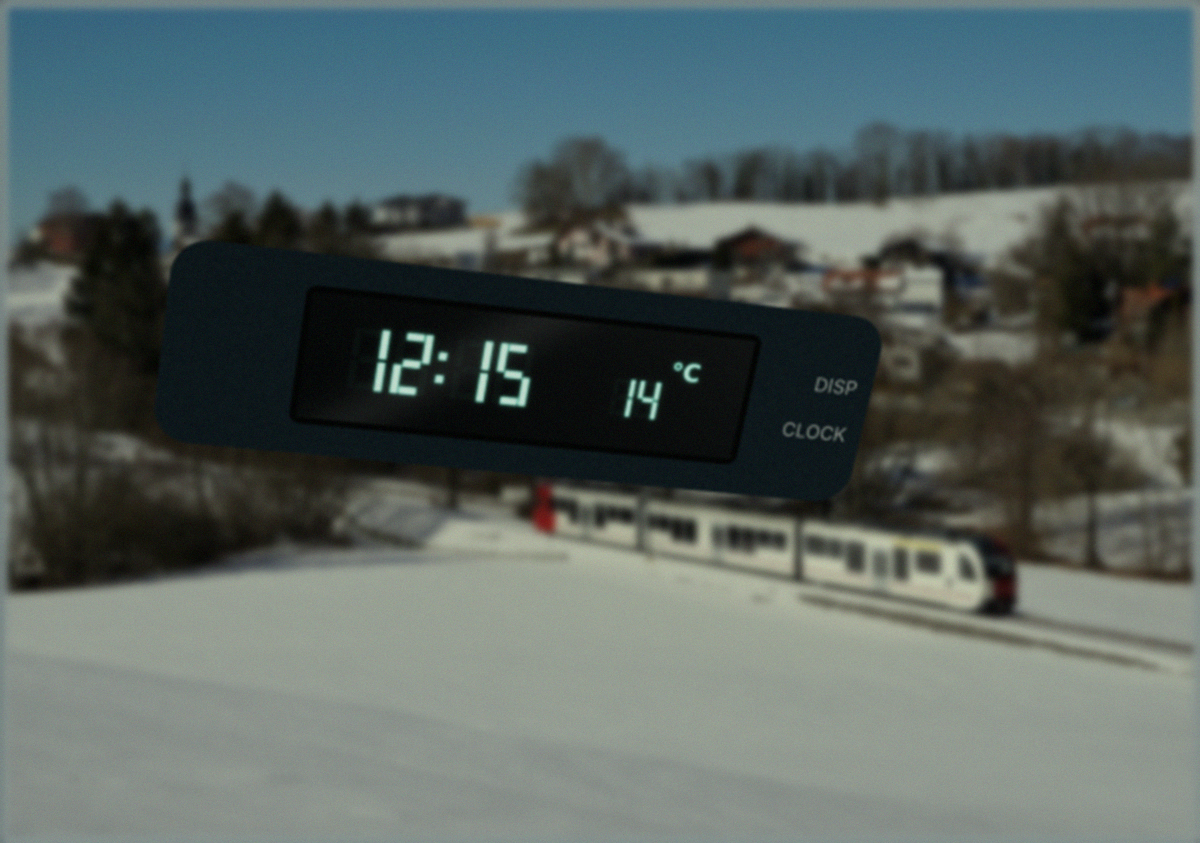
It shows 12,15
